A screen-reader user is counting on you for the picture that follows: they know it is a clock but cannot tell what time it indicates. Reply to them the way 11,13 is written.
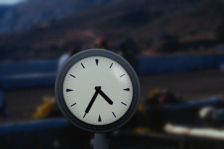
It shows 4,35
